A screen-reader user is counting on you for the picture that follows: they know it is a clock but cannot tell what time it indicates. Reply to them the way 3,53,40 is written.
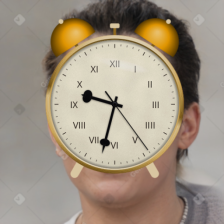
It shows 9,32,24
